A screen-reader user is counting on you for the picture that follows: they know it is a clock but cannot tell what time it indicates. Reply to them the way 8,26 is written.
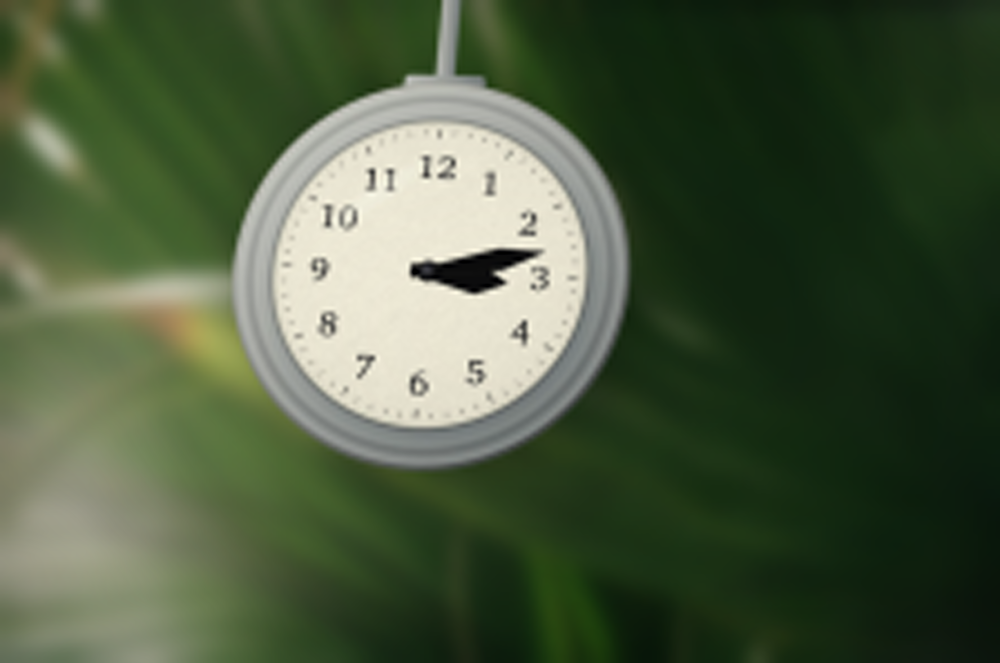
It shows 3,13
